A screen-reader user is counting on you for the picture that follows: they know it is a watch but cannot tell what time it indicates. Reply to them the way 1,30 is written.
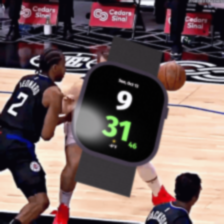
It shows 9,31
